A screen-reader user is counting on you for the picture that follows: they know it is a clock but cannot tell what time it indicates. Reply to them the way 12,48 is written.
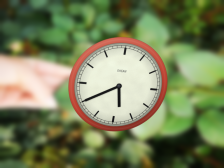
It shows 5,40
